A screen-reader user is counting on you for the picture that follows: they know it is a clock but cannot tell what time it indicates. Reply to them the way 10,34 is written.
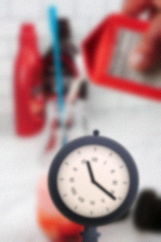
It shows 11,21
